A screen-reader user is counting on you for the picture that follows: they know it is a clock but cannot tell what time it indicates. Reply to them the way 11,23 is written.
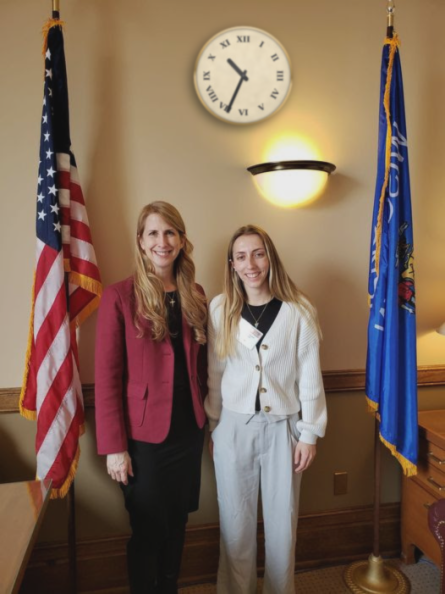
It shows 10,34
